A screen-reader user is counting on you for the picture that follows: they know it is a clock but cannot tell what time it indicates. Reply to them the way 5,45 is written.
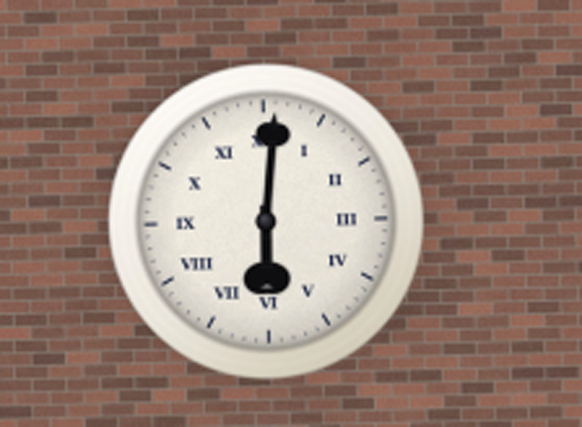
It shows 6,01
